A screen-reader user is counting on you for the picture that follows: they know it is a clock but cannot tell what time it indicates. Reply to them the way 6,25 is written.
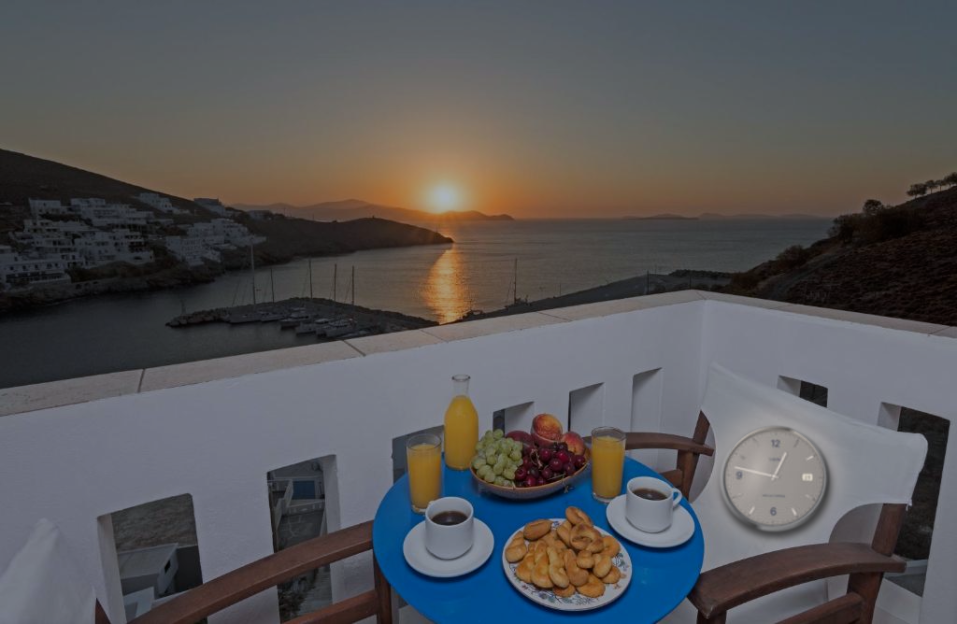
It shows 12,47
